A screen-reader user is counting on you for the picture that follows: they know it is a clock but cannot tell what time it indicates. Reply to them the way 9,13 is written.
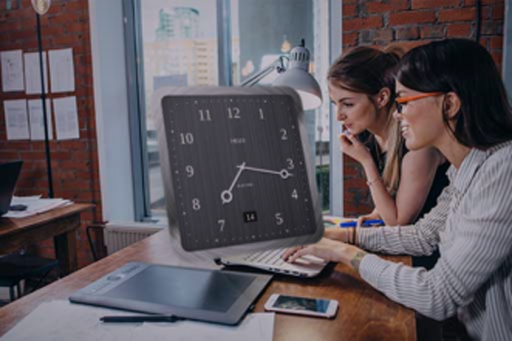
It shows 7,17
